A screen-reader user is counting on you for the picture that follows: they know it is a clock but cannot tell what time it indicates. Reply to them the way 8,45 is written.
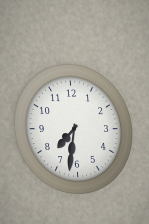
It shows 7,32
